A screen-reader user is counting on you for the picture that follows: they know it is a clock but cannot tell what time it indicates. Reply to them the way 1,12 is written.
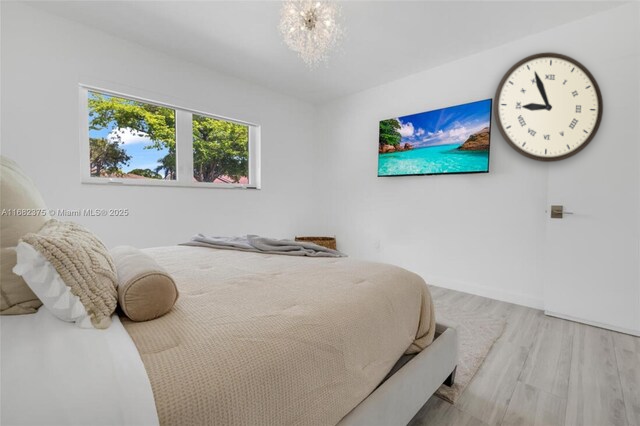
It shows 8,56
